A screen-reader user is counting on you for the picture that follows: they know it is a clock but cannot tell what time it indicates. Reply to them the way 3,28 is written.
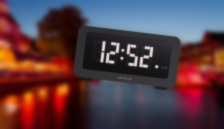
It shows 12,52
